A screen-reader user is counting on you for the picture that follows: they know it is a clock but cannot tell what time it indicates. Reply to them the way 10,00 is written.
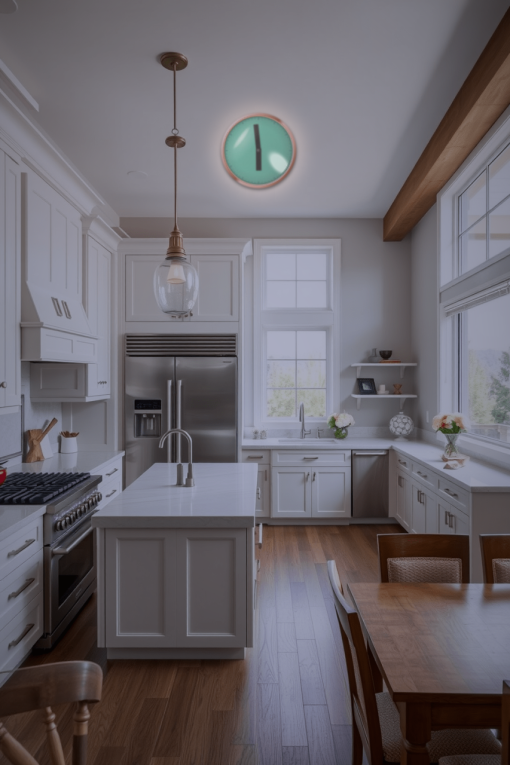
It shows 5,59
